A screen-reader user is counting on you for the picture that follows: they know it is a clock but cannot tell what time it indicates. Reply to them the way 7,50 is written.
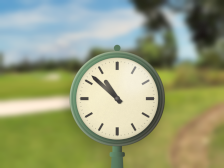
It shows 10,52
